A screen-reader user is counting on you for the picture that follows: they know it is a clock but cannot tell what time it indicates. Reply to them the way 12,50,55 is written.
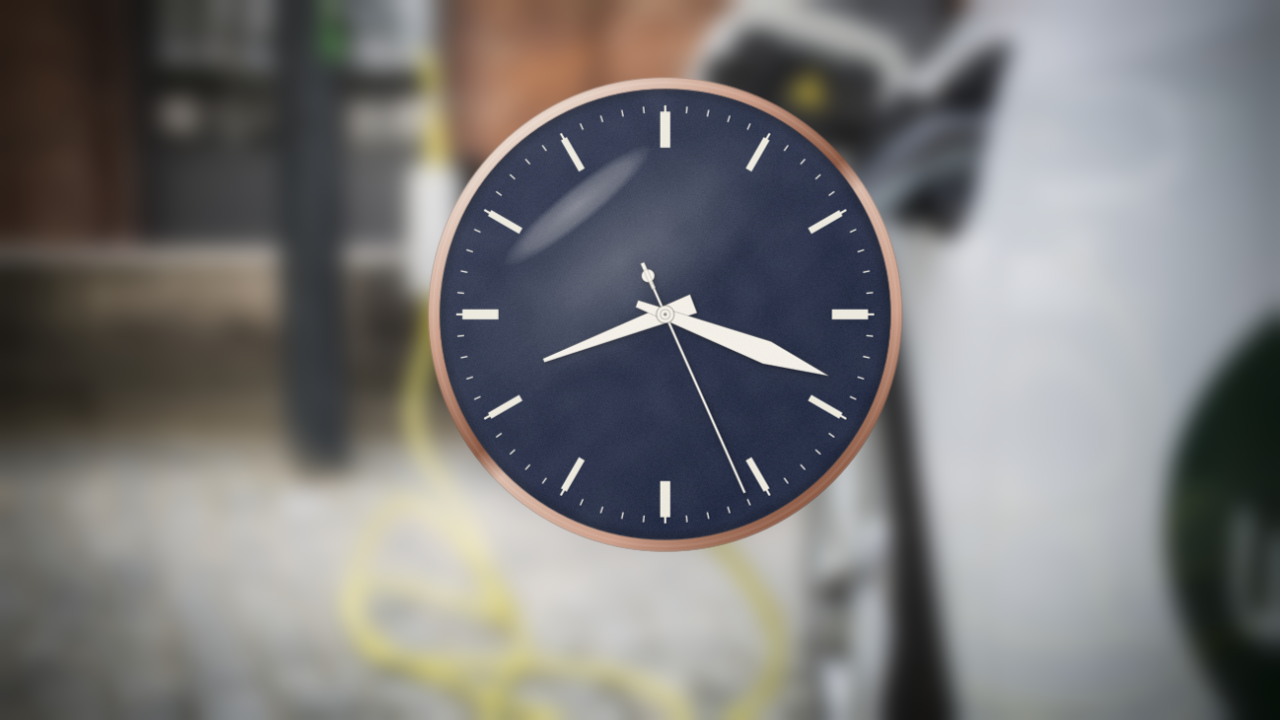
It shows 8,18,26
